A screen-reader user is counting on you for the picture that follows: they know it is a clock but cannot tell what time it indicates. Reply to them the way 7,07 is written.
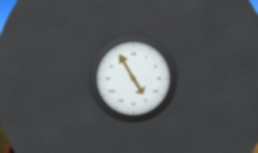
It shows 4,55
